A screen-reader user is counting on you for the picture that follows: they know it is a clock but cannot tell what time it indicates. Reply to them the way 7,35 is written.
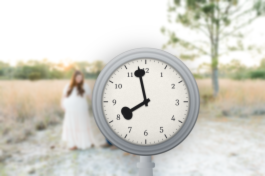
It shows 7,58
